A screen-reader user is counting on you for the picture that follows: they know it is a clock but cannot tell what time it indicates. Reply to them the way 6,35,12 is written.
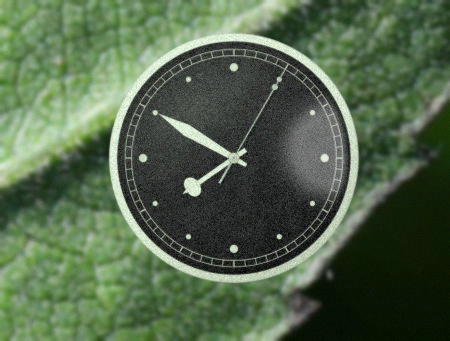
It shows 7,50,05
